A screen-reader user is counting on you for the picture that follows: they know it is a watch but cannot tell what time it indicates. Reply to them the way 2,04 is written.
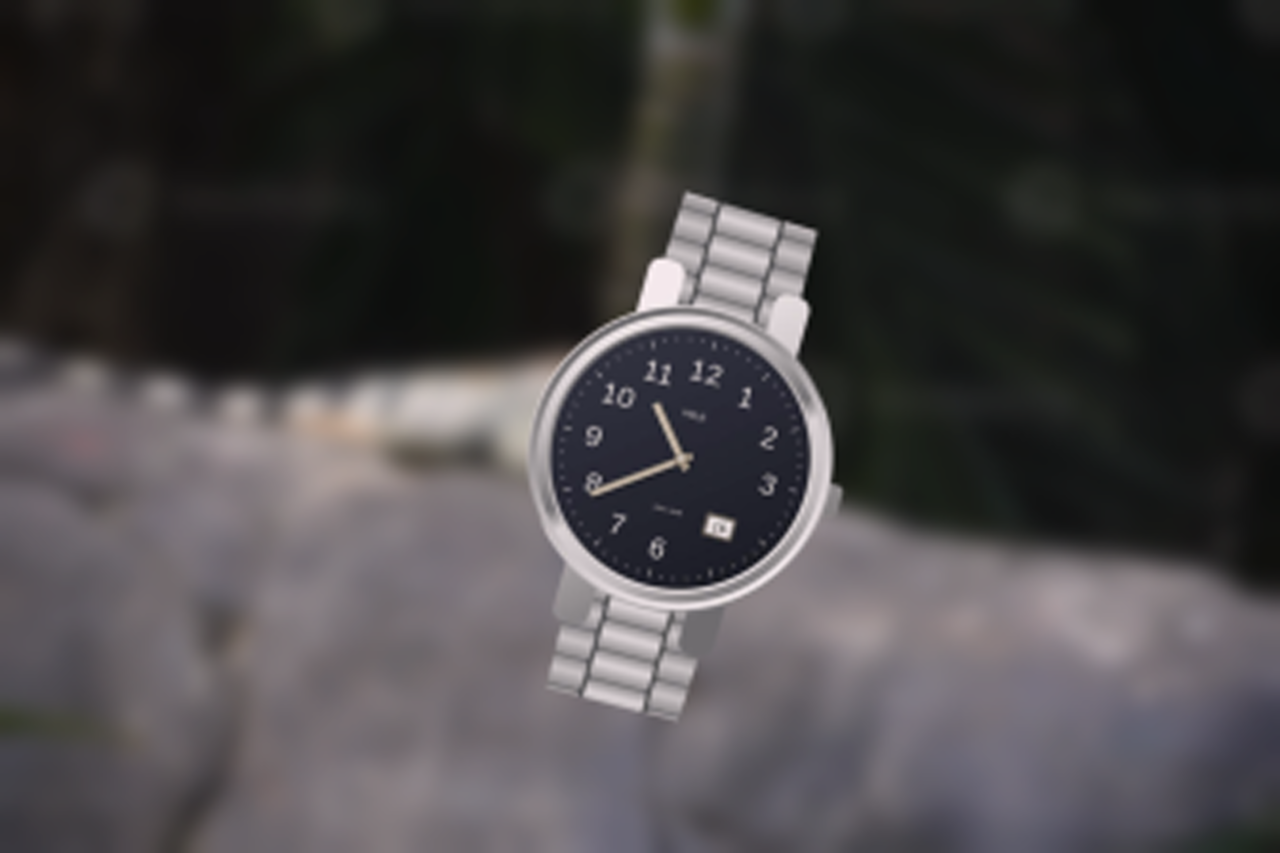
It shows 10,39
